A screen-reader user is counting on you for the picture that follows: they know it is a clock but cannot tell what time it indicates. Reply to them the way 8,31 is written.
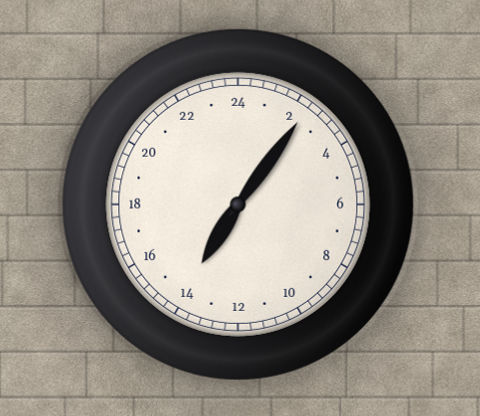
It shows 14,06
